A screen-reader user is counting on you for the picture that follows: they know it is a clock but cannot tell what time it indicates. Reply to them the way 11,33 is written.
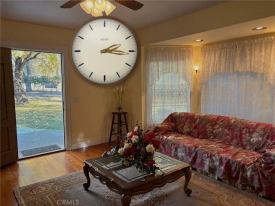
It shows 2,16
